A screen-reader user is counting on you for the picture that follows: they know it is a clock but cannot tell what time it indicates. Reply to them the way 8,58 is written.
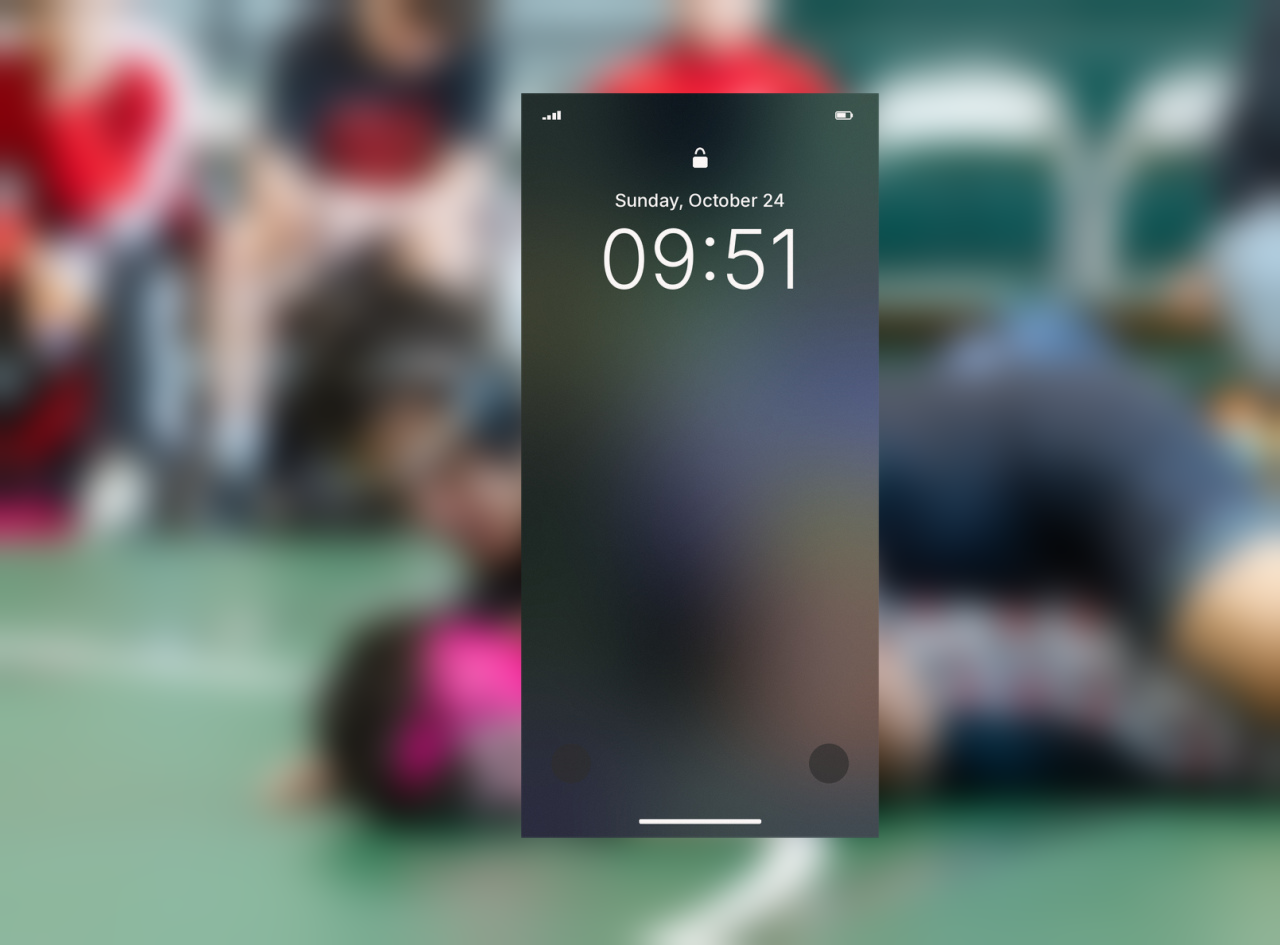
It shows 9,51
